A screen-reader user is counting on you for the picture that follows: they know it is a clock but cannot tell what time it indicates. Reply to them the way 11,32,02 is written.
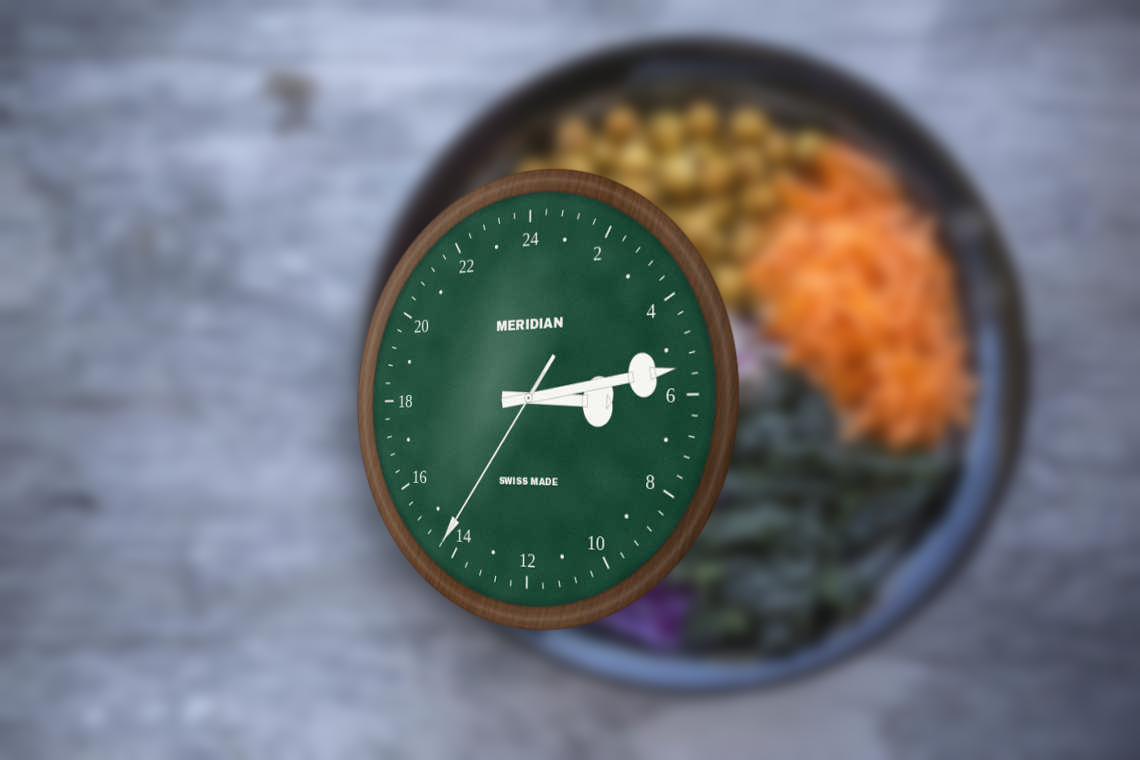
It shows 6,13,36
